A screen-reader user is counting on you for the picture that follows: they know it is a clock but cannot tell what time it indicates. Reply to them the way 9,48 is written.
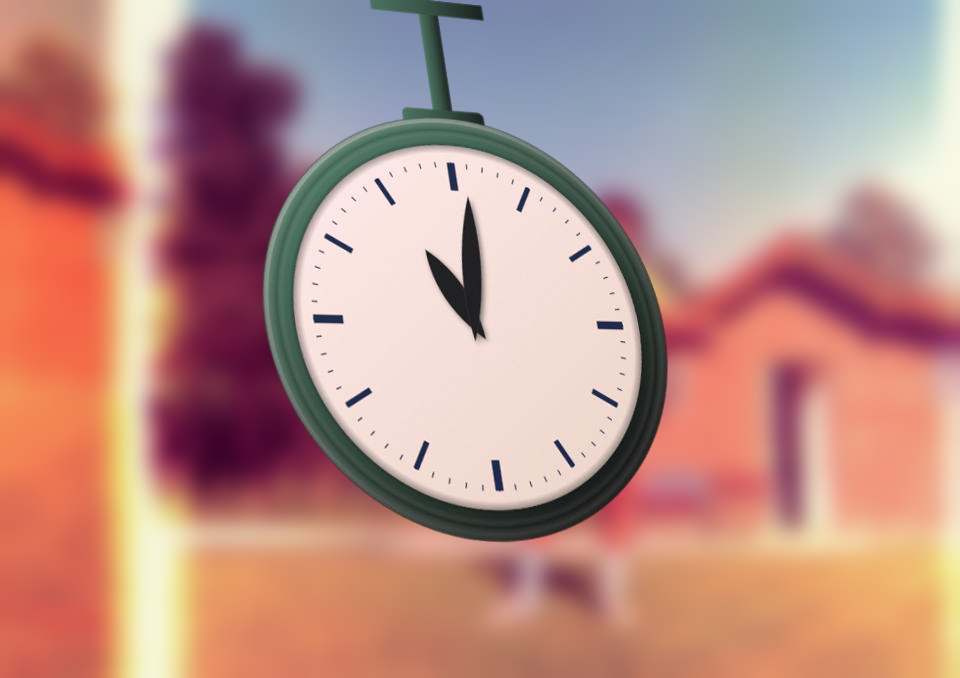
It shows 11,01
